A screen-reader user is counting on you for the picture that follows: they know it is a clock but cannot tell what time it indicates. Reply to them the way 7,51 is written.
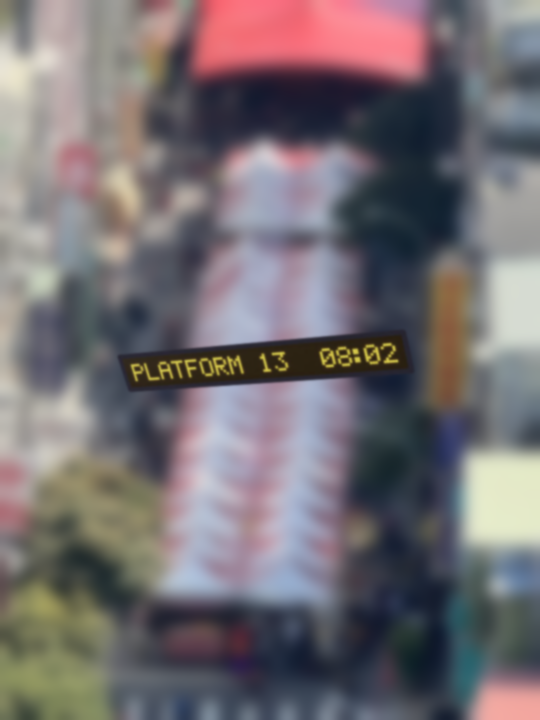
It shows 8,02
